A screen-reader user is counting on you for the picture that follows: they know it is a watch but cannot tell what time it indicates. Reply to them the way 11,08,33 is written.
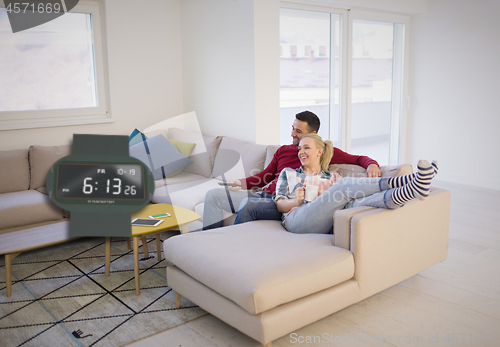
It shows 6,13,26
